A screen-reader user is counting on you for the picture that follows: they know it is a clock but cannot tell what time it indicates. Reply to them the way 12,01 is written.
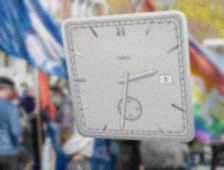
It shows 2,32
